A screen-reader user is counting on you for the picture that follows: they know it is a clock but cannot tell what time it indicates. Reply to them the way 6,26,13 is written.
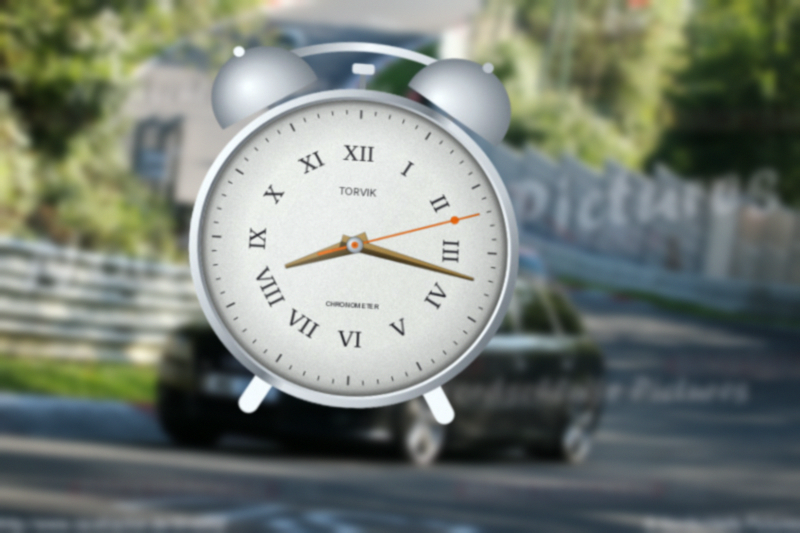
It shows 8,17,12
